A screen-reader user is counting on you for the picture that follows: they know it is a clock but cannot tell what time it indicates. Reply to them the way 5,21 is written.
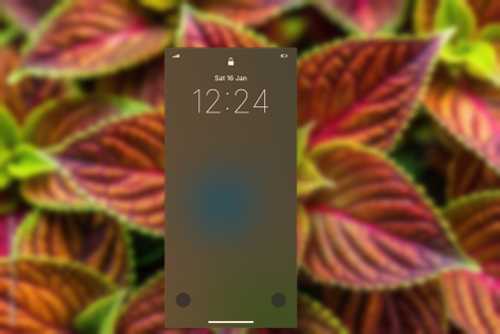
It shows 12,24
